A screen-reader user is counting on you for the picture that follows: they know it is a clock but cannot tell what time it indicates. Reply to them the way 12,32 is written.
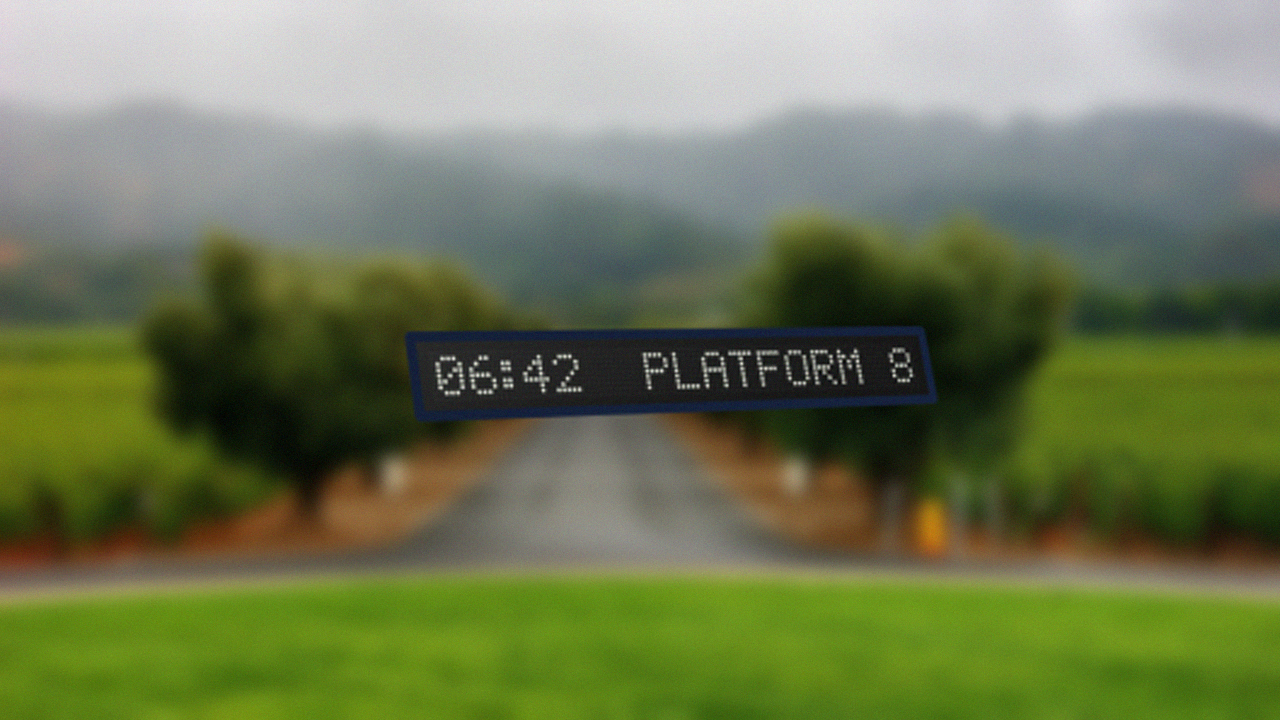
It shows 6,42
